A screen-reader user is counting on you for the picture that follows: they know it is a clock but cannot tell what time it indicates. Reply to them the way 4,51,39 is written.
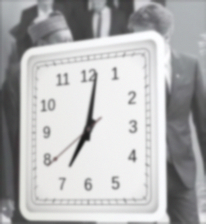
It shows 7,01,39
